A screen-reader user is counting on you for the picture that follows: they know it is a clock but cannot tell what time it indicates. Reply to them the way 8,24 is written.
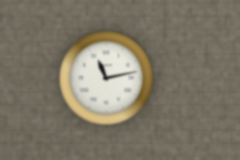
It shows 11,13
